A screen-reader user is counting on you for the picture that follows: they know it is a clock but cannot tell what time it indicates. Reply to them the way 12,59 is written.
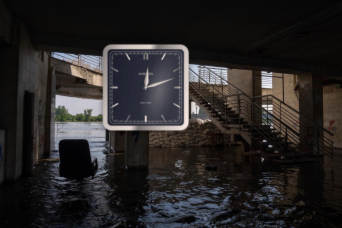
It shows 12,12
